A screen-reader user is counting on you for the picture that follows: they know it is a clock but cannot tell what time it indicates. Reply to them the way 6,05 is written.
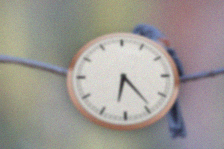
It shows 6,24
